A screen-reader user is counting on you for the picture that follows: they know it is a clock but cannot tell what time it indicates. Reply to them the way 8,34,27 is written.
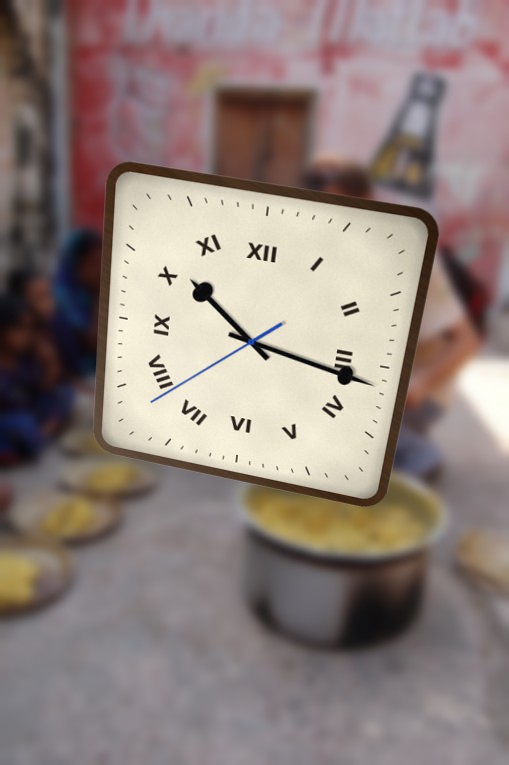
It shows 10,16,38
